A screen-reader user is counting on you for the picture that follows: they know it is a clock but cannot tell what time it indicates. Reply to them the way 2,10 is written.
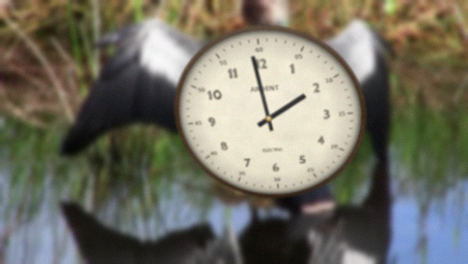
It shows 1,59
